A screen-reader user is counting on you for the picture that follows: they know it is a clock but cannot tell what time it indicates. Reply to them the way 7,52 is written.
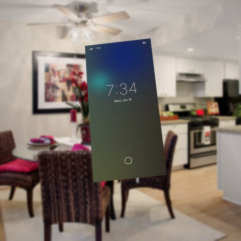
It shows 7,34
